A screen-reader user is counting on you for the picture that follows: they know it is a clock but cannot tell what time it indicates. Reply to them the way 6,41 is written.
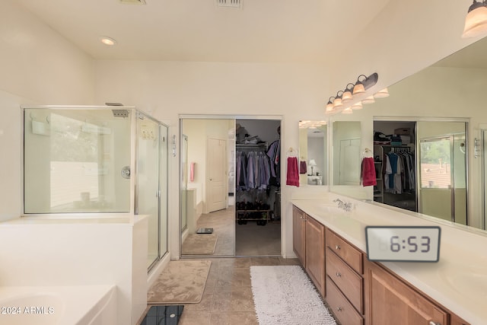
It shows 6,53
